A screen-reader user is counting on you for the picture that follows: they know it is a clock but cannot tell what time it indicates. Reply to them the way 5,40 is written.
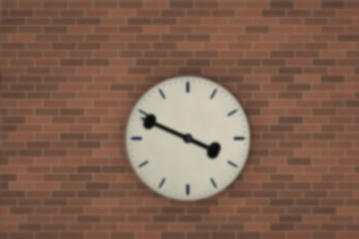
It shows 3,49
